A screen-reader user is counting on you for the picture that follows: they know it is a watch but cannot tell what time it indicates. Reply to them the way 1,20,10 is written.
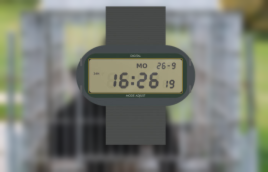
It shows 16,26,19
